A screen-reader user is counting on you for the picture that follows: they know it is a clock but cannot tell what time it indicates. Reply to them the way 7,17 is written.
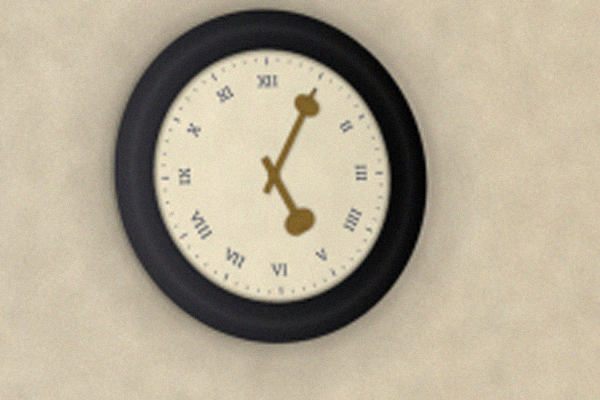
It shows 5,05
